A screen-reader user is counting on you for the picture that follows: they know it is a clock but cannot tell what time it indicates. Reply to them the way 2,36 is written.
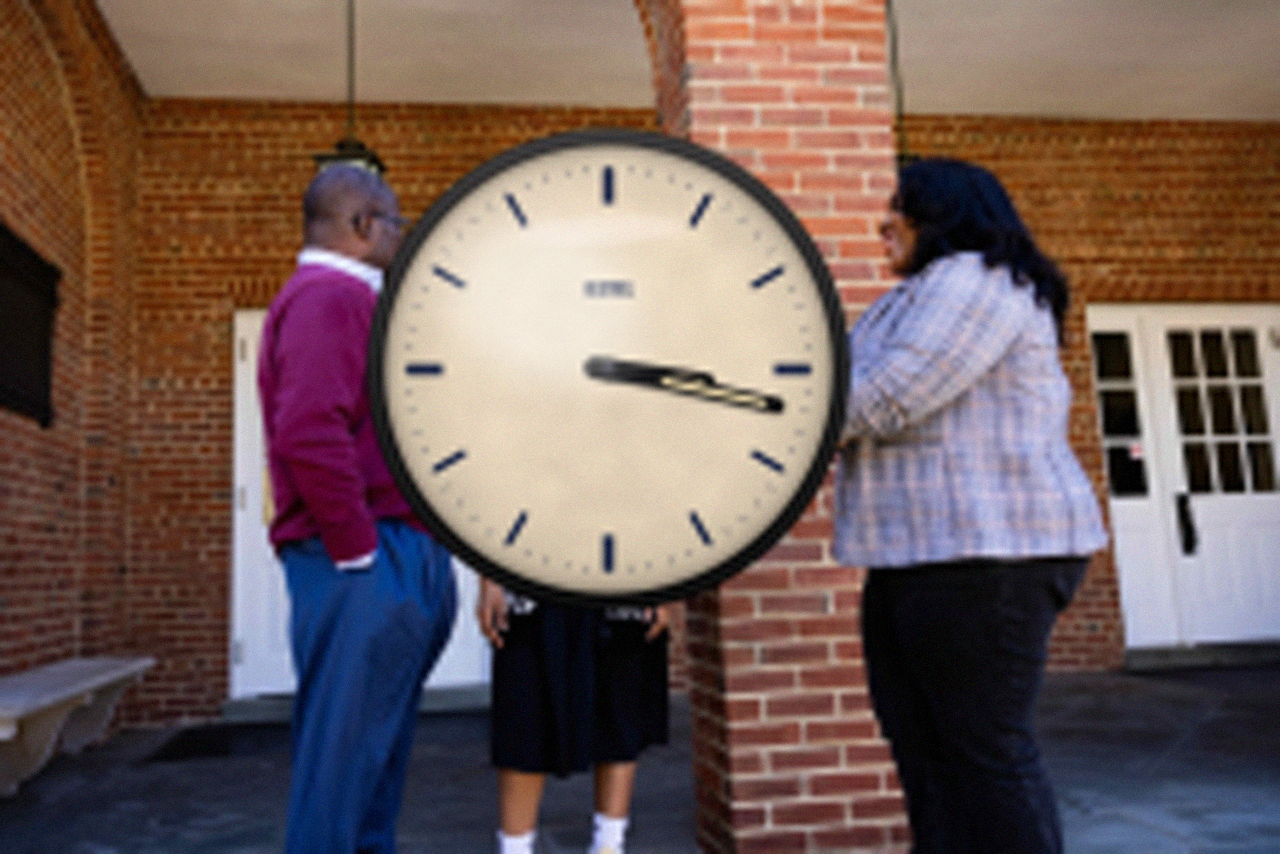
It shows 3,17
